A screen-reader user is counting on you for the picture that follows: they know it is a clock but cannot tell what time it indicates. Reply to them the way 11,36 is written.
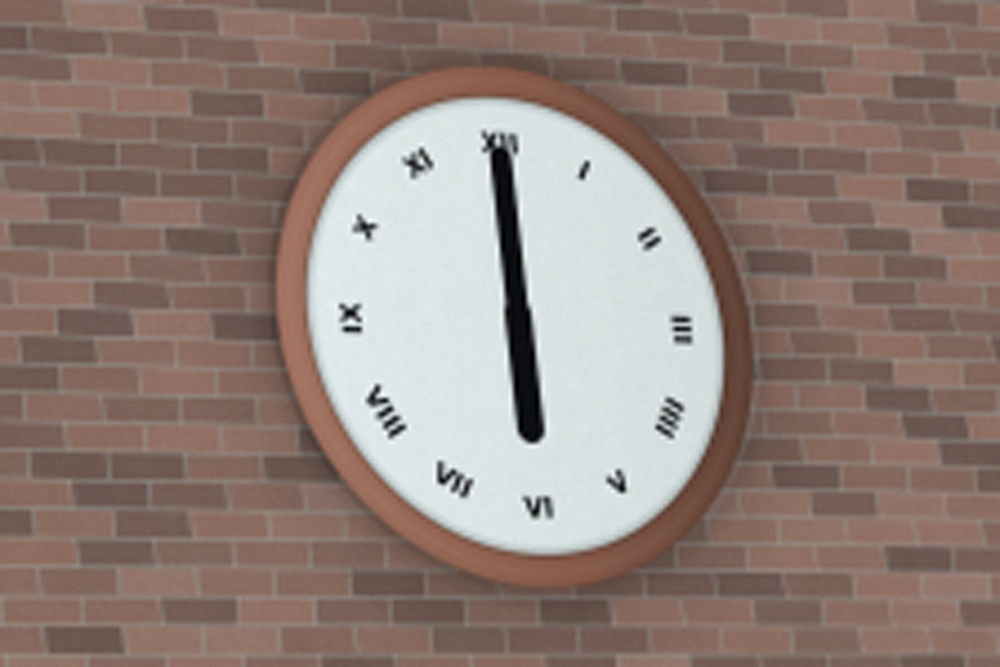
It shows 6,00
